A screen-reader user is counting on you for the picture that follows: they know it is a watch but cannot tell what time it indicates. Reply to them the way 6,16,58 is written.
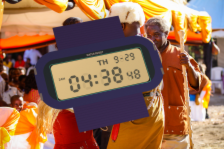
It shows 4,38,48
